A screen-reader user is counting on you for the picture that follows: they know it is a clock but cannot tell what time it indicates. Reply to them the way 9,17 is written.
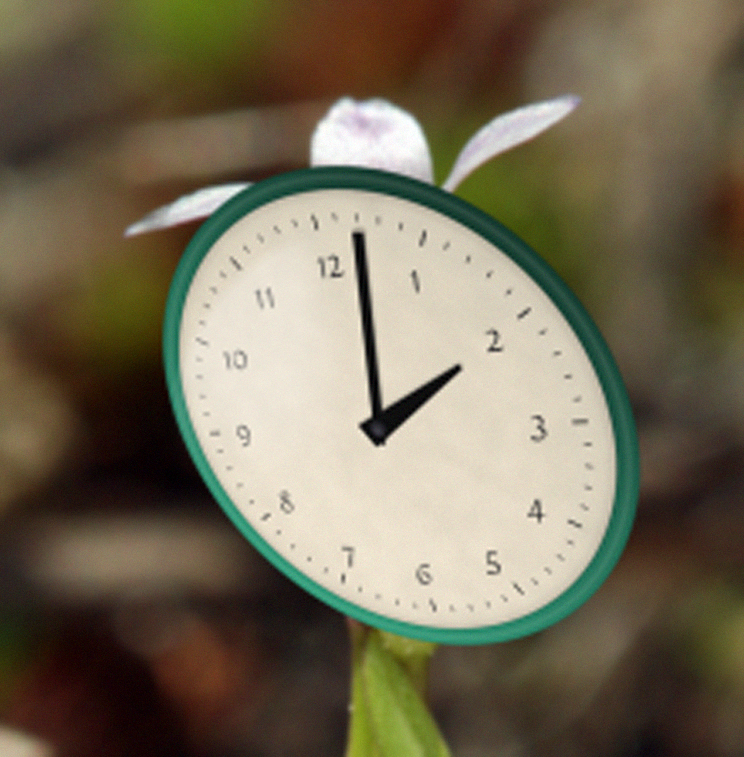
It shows 2,02
